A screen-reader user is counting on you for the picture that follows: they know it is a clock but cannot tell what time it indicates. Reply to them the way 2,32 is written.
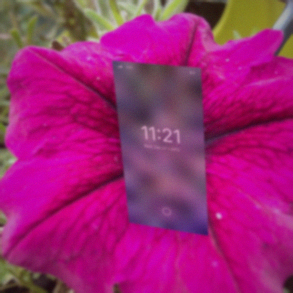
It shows 11,21
